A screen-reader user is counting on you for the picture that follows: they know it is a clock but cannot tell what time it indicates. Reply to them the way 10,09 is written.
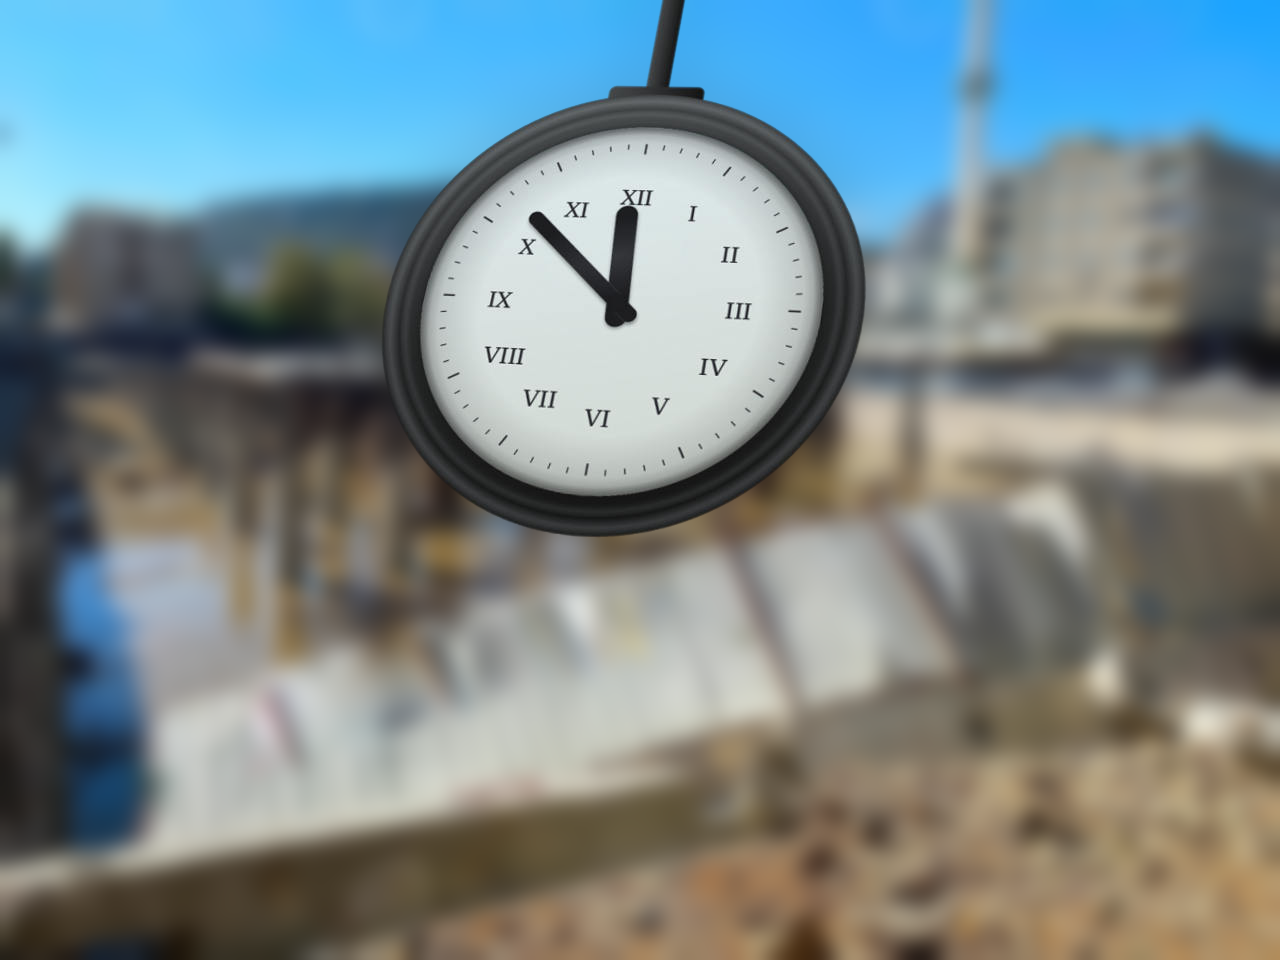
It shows 11,52
